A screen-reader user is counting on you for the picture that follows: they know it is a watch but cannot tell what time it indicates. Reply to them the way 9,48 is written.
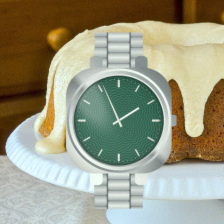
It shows 1,56
